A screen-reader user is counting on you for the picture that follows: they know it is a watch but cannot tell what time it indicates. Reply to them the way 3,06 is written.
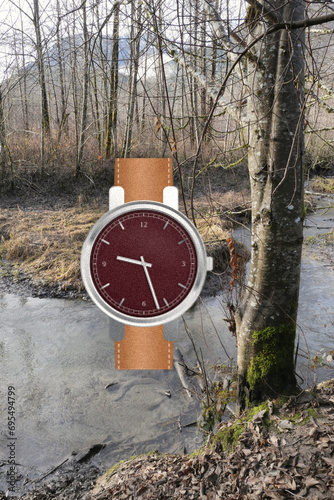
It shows 9,27
